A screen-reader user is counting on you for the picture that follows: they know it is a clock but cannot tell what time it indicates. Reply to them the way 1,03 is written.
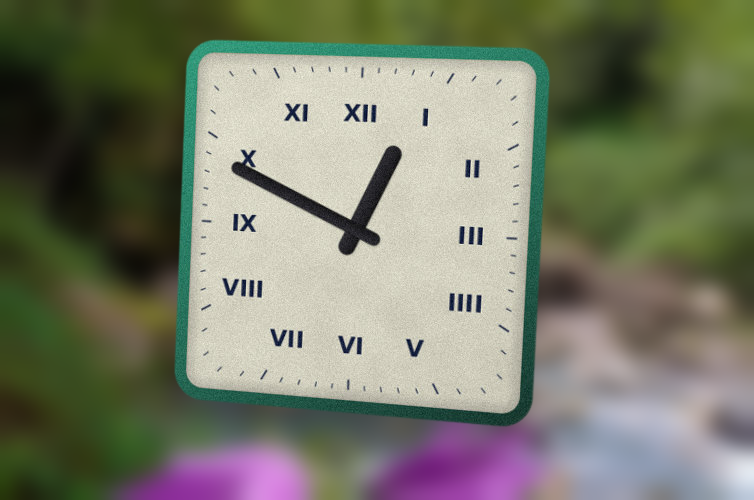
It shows 12,49
